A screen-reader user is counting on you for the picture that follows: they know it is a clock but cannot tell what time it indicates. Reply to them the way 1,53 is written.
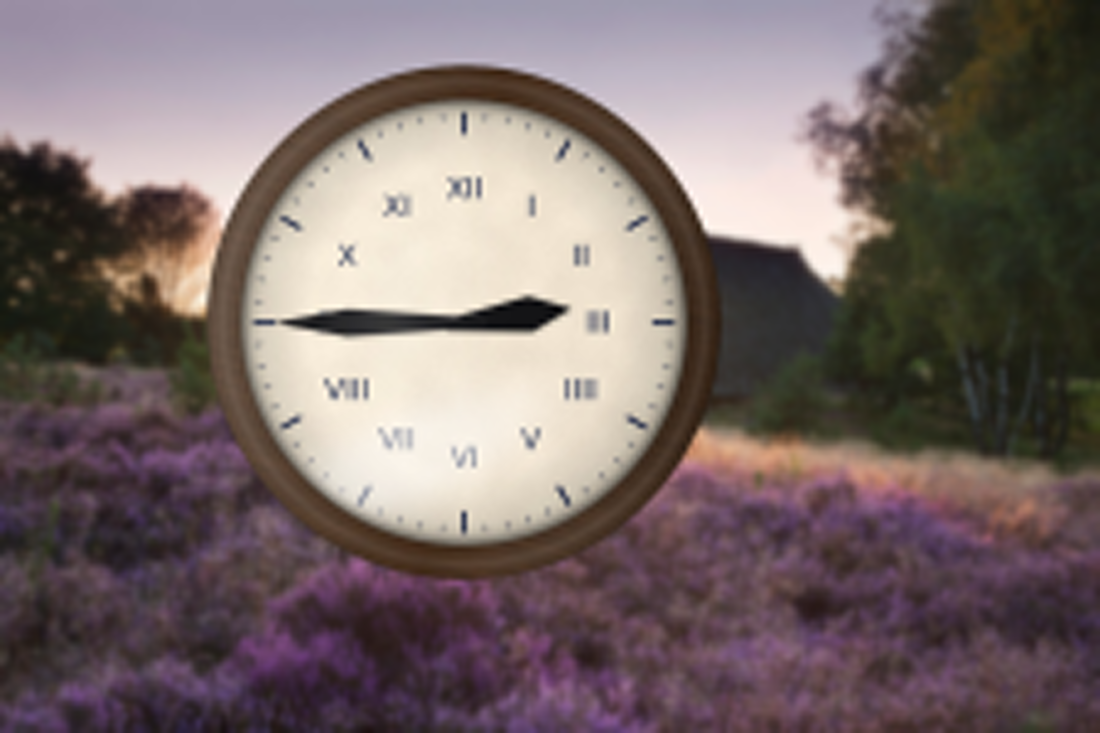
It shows 2,45
